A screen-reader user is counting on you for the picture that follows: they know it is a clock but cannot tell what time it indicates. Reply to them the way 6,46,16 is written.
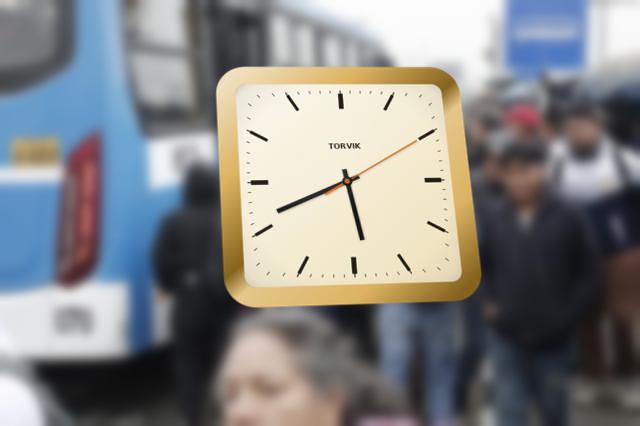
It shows 5,41,10
